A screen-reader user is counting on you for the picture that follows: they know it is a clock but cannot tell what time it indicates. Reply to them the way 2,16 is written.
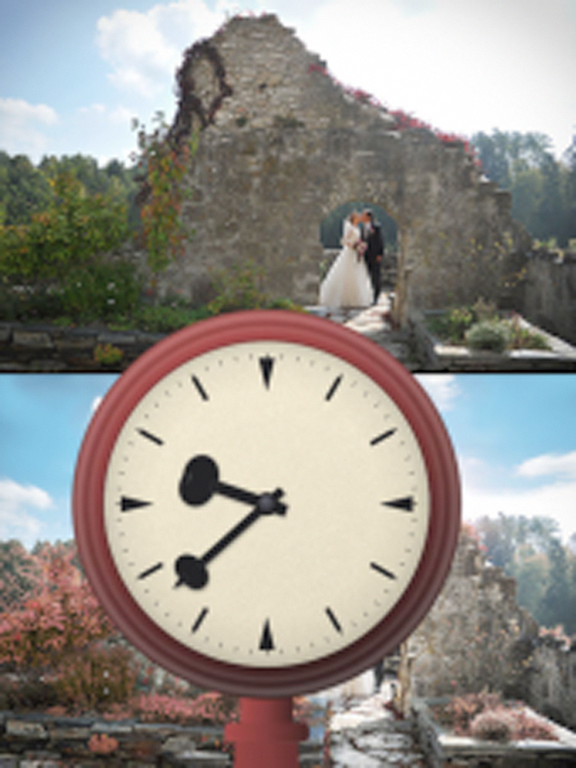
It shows 9,38
